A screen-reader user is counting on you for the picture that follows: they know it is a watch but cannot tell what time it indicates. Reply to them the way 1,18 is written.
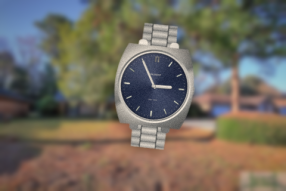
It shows 2,55
